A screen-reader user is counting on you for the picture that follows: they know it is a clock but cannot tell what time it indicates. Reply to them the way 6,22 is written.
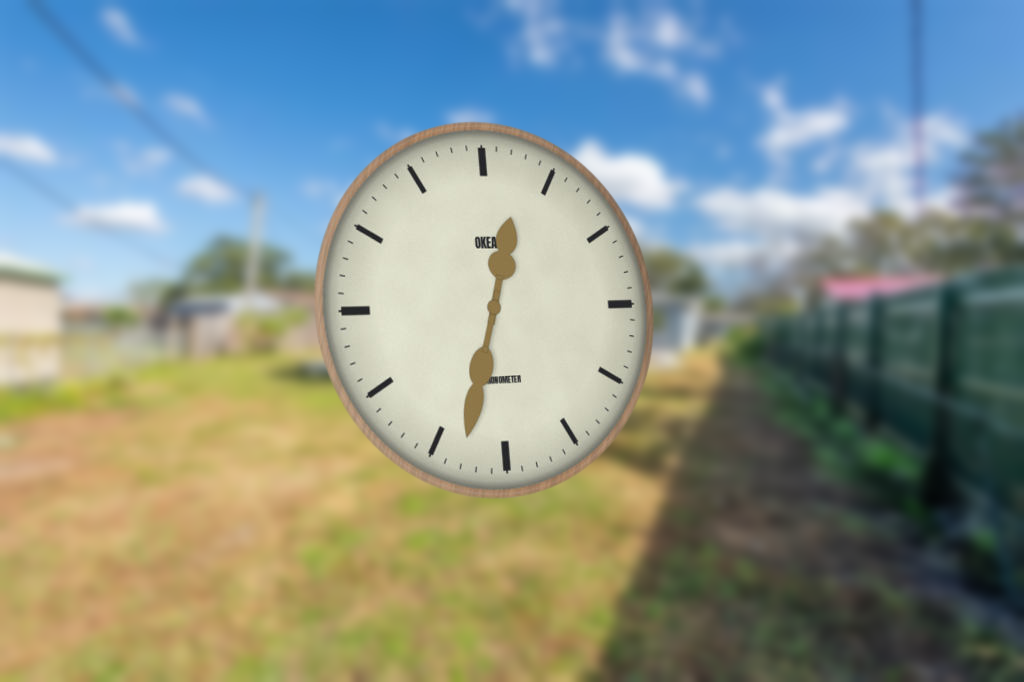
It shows 12,33
